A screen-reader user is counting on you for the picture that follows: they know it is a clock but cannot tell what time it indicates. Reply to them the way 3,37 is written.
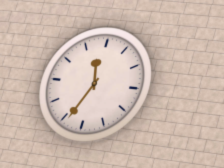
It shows 11,34
